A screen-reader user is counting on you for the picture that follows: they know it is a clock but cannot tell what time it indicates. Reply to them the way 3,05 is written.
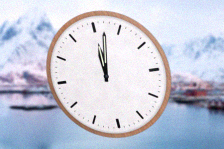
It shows 12,02
